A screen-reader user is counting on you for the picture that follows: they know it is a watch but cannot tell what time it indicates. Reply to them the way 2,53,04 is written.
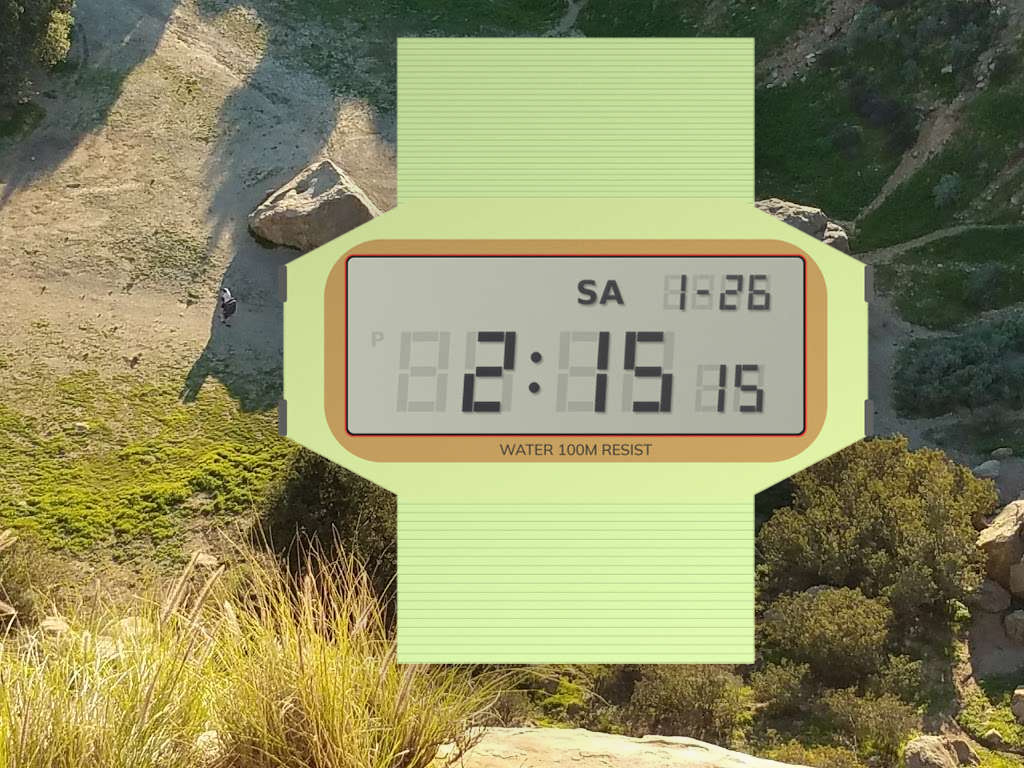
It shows 2,15,15
